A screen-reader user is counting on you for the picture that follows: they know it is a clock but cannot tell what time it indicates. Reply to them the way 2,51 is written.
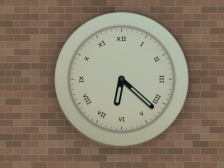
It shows 6,22
